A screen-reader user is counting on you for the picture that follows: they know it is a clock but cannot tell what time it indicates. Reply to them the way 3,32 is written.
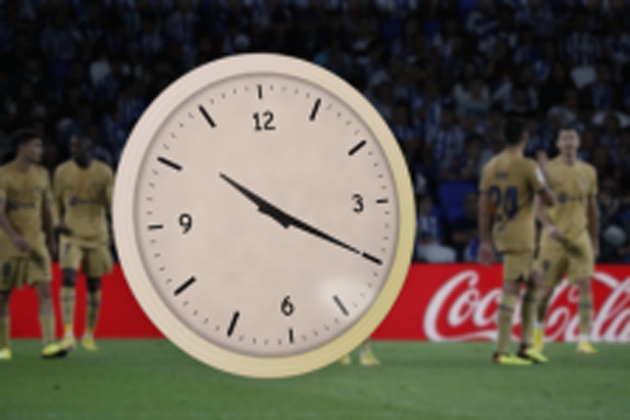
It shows 10,20
